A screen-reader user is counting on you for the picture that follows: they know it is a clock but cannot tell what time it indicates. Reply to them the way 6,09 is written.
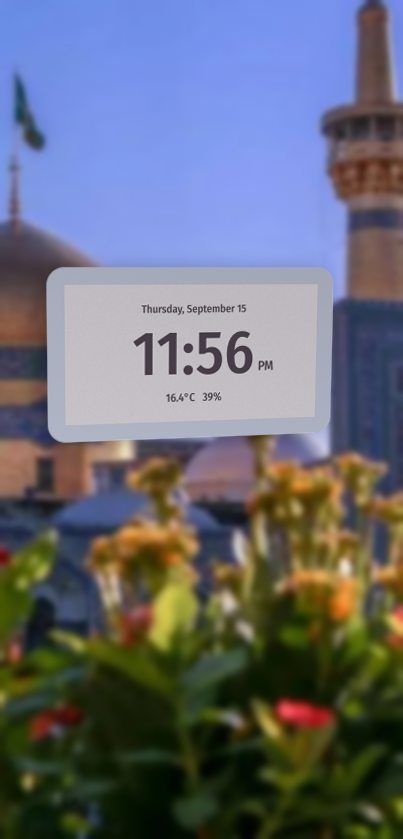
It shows 11,56
